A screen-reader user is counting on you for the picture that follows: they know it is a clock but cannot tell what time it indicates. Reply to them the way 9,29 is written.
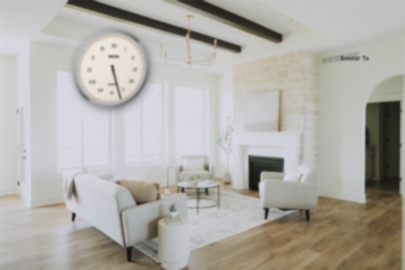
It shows 5,27
